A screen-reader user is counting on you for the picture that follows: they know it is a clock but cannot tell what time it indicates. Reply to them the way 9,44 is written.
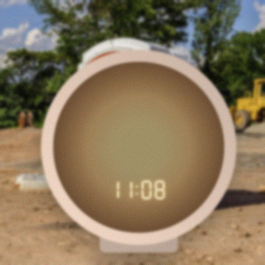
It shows 11,08
